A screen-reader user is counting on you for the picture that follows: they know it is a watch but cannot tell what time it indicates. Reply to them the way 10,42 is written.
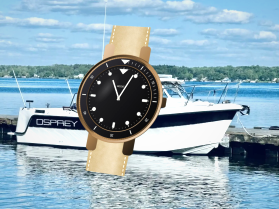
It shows 11,04
